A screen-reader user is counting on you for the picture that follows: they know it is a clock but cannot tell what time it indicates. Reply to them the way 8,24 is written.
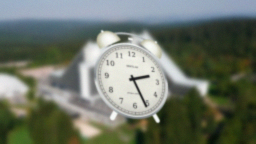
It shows 2,26
